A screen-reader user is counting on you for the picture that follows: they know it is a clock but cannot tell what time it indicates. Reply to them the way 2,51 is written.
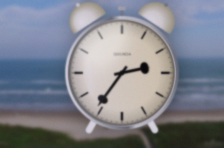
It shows 2,36
